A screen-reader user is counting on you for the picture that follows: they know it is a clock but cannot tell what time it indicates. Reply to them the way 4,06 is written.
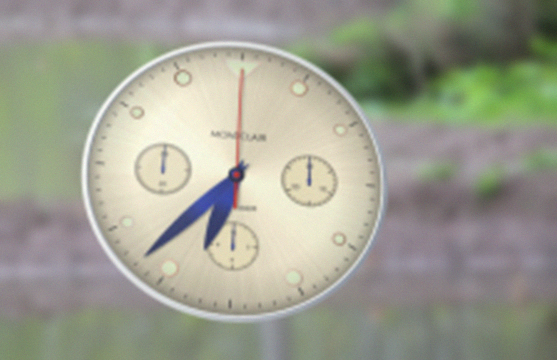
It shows 6,37
